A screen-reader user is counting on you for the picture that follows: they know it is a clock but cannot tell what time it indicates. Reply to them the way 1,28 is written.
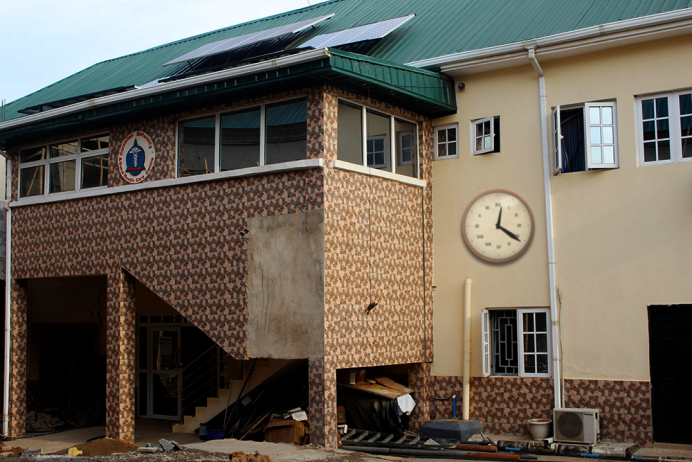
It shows 12,21
